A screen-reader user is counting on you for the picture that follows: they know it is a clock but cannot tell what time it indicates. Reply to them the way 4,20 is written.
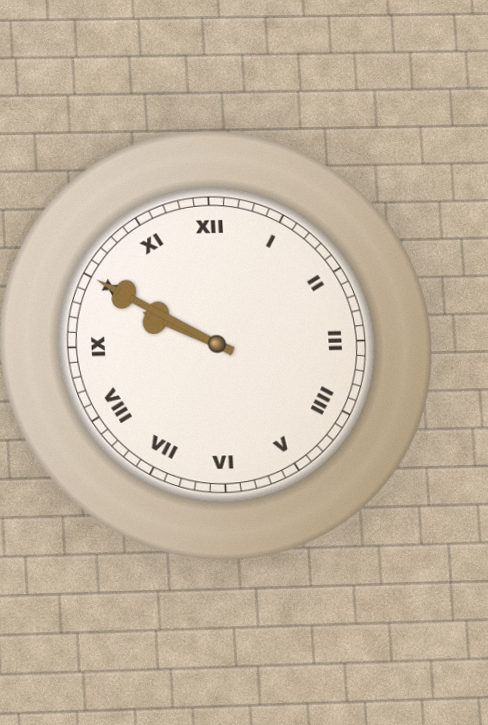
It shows 9,50
